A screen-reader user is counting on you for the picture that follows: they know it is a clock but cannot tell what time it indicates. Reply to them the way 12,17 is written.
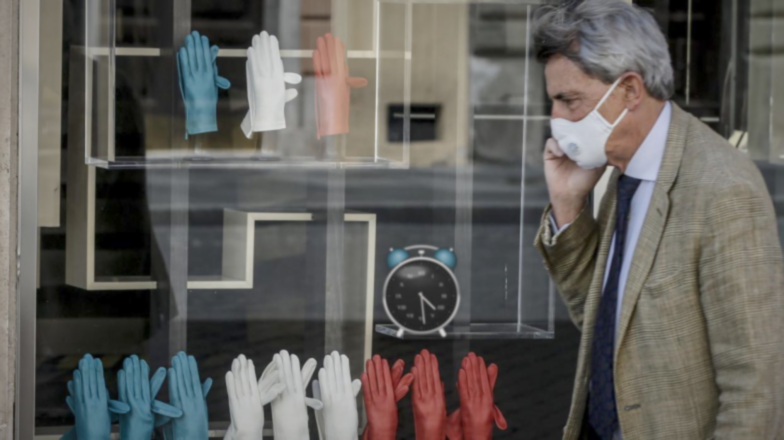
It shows 4,29
